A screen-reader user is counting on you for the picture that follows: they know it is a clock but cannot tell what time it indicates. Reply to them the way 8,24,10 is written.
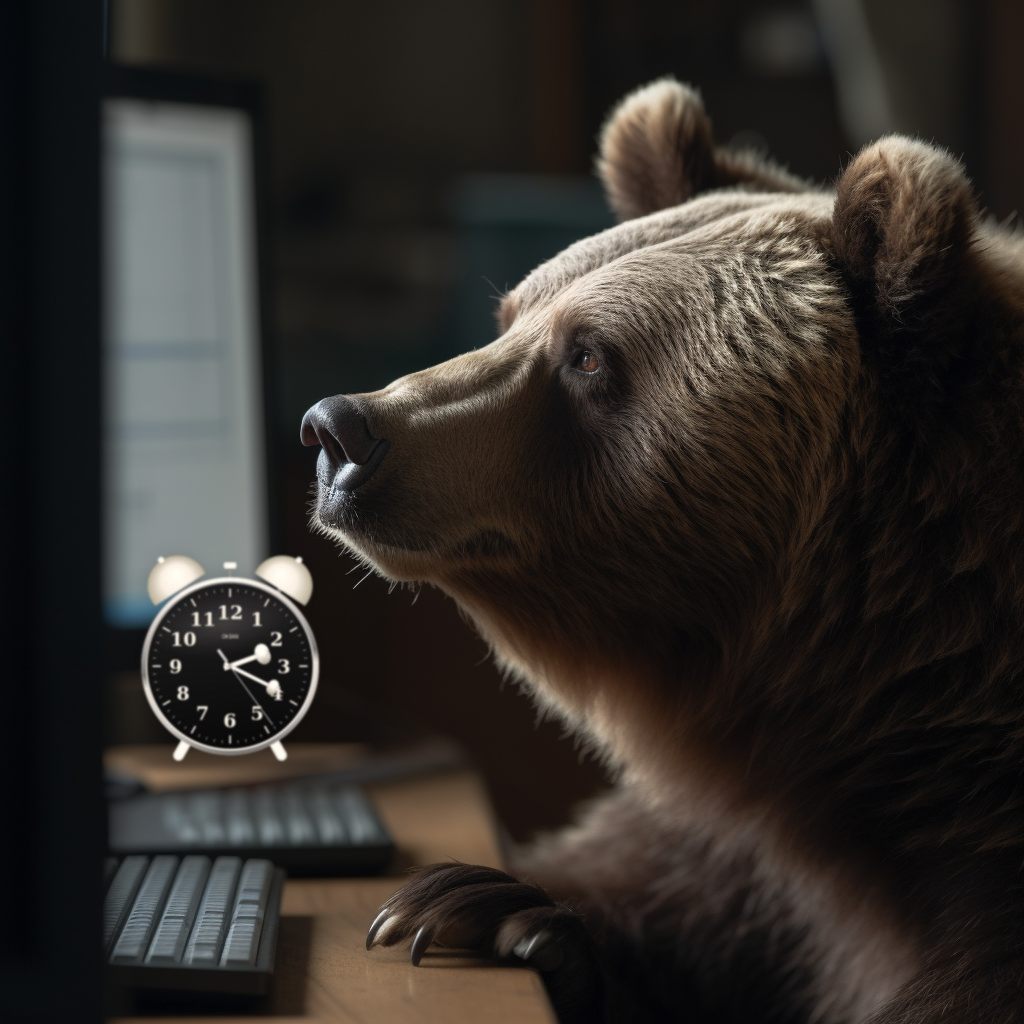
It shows 2,19,24
